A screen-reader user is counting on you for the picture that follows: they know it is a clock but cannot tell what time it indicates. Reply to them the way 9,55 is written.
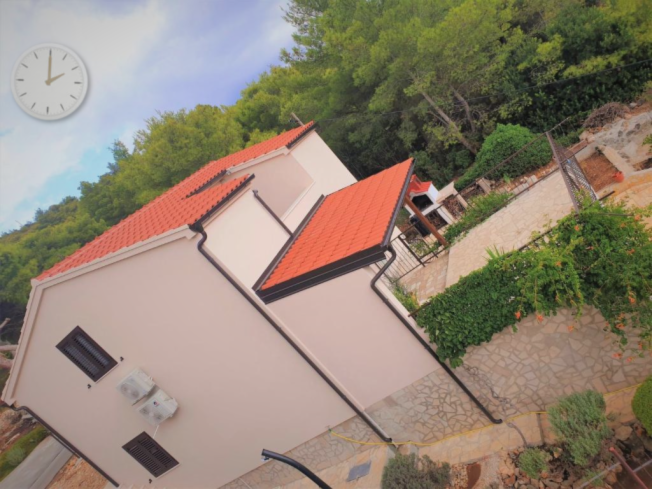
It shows 2,00
